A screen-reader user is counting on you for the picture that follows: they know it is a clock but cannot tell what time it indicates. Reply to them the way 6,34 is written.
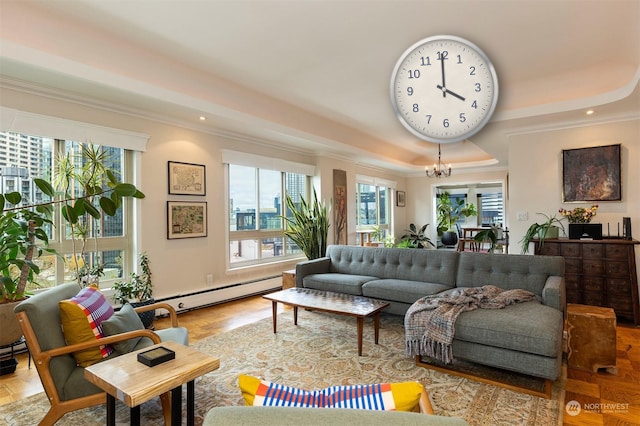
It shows 4,00
